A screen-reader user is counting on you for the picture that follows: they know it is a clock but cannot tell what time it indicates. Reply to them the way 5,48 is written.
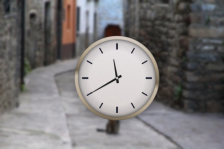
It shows 11,40
